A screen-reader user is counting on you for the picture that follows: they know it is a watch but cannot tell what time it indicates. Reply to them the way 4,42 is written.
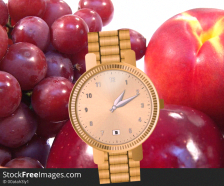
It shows 1,11
